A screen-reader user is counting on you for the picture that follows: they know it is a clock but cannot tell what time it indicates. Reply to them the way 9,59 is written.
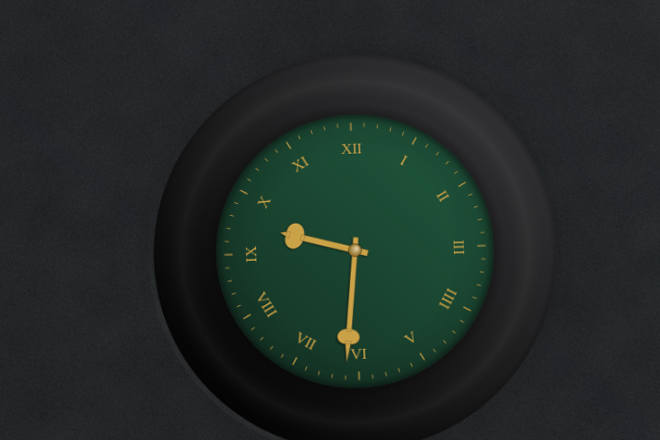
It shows 9,31
